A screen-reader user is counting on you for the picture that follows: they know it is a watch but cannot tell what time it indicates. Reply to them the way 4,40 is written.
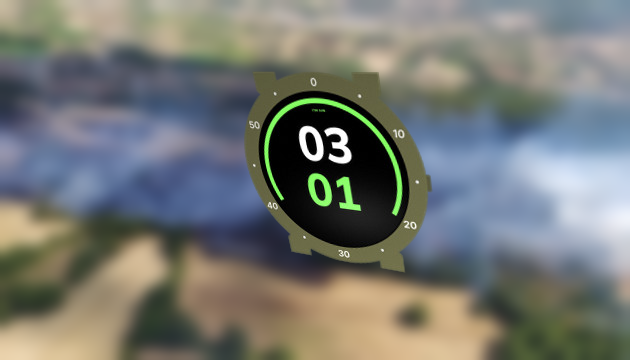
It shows 3,01
